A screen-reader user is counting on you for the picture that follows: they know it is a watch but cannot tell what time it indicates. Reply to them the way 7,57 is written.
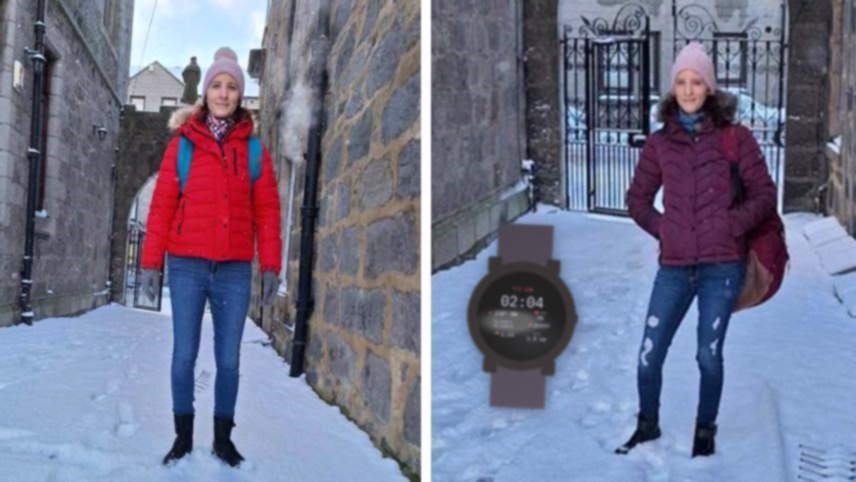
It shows 2,04
